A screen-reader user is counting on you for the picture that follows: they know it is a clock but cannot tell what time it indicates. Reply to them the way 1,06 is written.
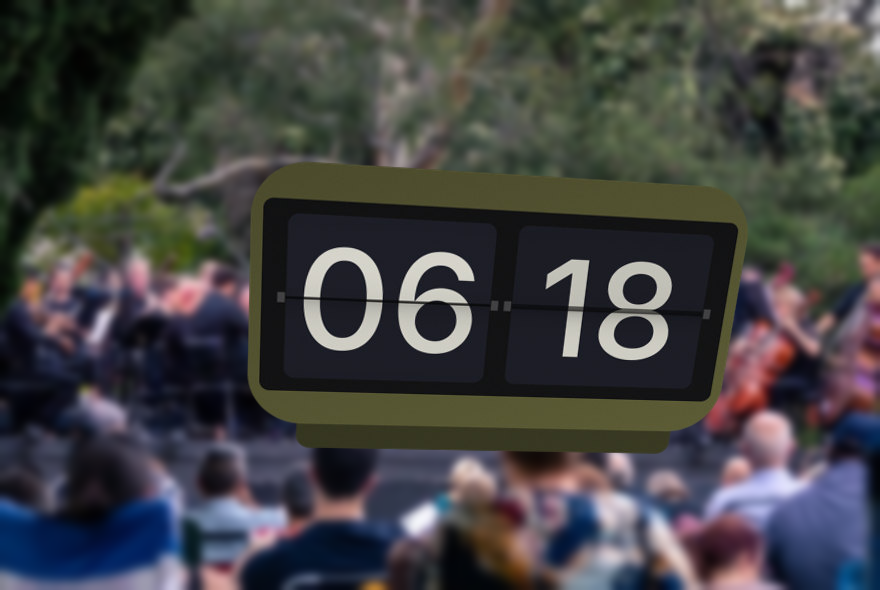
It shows 6,18
